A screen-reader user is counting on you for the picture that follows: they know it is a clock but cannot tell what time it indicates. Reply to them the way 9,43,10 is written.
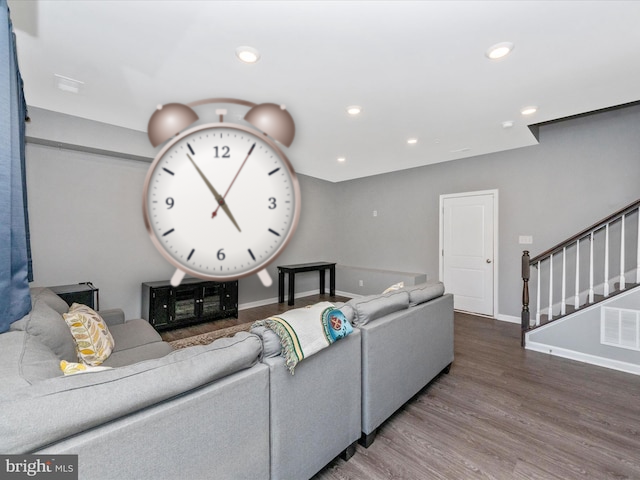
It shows 4,54,05
